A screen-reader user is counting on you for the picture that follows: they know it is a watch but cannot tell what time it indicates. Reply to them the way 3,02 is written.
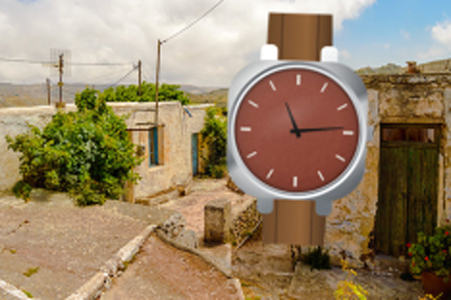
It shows 11,14
